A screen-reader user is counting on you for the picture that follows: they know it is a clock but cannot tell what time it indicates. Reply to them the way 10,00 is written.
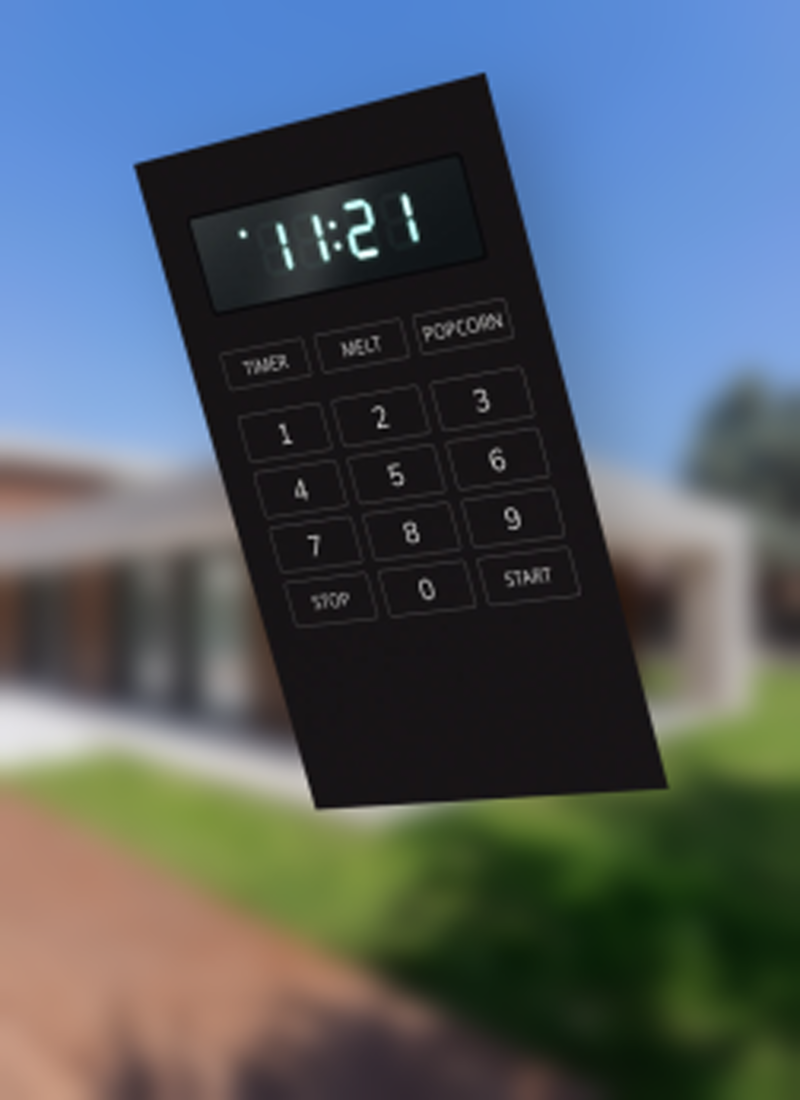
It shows 11,21
